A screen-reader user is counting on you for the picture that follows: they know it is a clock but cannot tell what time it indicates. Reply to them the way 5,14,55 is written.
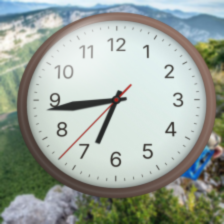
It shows 6,43,37
